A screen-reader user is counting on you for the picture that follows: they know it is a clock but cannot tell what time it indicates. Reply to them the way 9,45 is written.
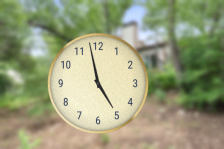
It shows 4,58
